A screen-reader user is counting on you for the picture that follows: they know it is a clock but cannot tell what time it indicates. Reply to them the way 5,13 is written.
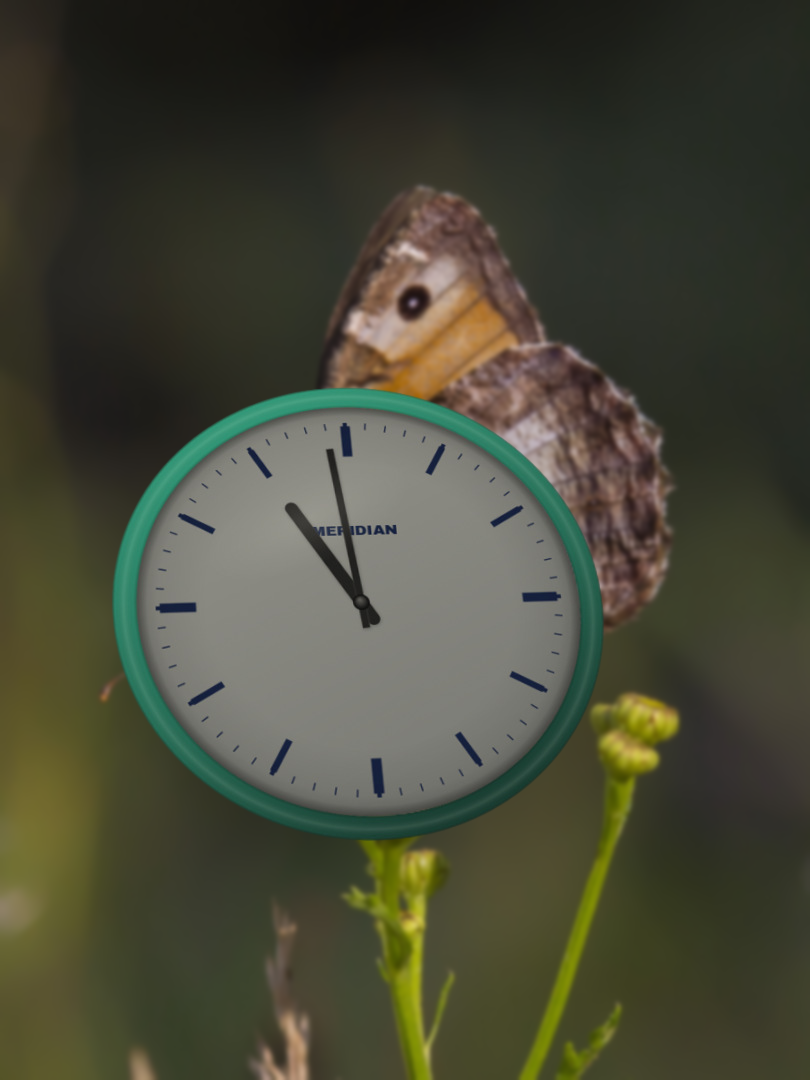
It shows 10,59
